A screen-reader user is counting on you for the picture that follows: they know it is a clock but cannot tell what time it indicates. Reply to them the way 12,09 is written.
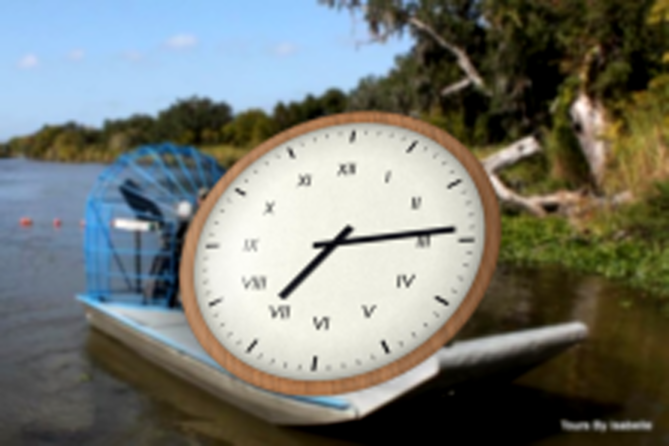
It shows 7,14
